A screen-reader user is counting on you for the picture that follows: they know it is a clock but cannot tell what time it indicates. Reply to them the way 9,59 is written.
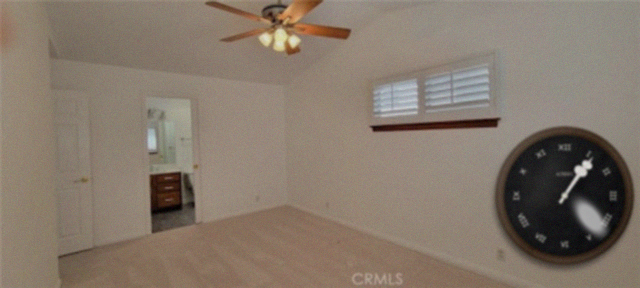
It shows 1,06
